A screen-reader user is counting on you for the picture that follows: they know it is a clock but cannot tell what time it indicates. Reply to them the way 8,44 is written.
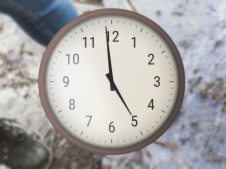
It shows 4,59
